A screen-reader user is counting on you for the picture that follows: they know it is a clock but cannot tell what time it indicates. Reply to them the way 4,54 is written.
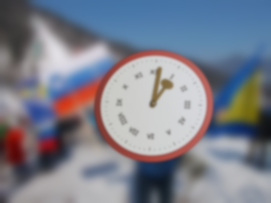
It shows 1,01
